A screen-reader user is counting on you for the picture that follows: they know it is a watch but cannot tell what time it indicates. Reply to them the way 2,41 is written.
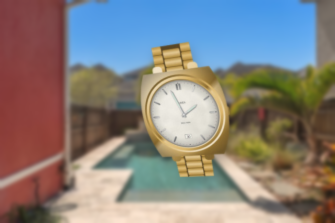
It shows 1,57
